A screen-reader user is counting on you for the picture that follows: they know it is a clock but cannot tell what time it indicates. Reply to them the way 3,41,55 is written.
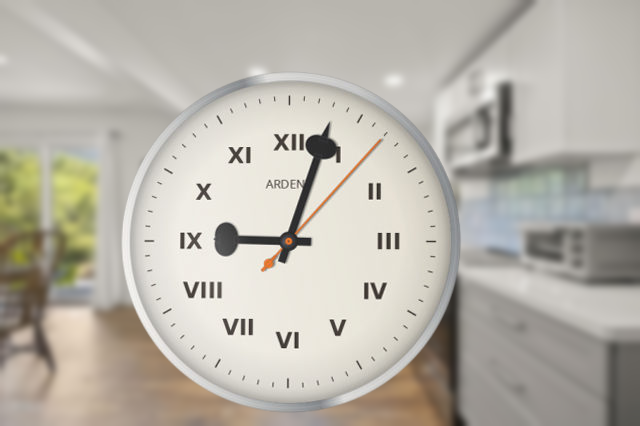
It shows 9,03,07
